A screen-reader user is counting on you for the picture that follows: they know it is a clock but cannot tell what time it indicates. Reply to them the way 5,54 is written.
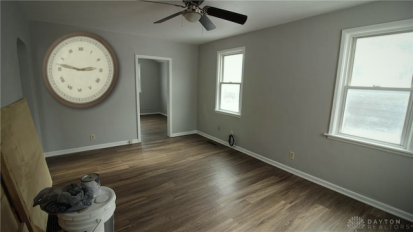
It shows 2,47
